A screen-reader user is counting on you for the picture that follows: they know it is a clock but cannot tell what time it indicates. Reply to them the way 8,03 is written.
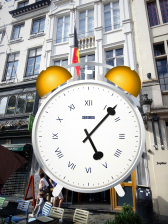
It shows 5,07
